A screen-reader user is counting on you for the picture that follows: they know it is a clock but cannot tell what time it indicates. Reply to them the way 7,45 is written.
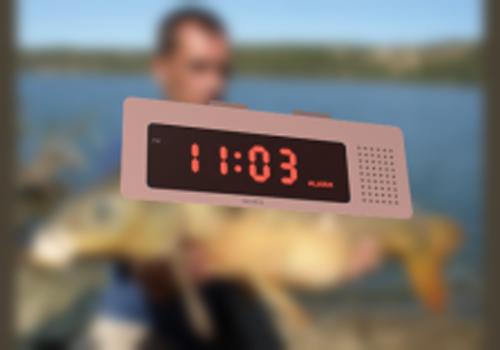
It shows 11,03
